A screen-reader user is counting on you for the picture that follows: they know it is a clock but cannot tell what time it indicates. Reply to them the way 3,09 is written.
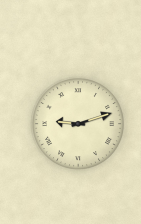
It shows 9,12
